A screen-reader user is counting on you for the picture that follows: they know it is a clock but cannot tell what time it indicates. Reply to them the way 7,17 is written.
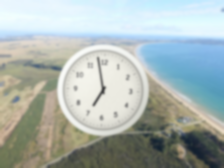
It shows 6,58
